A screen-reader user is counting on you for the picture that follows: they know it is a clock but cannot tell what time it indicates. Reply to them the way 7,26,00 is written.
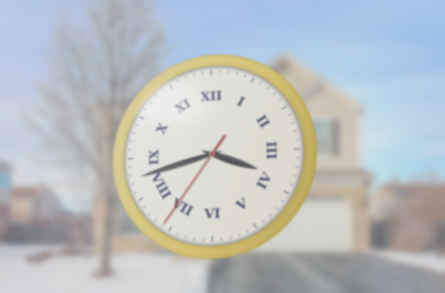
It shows 3,42,36
